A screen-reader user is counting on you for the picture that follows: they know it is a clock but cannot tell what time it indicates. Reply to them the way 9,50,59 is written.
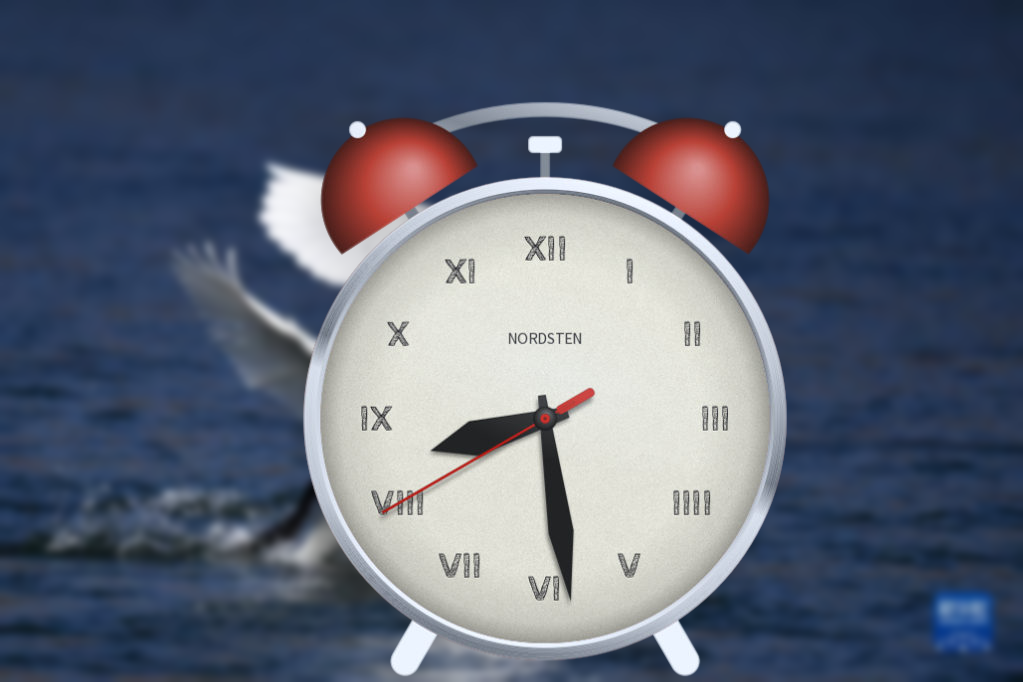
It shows 8,28,40
